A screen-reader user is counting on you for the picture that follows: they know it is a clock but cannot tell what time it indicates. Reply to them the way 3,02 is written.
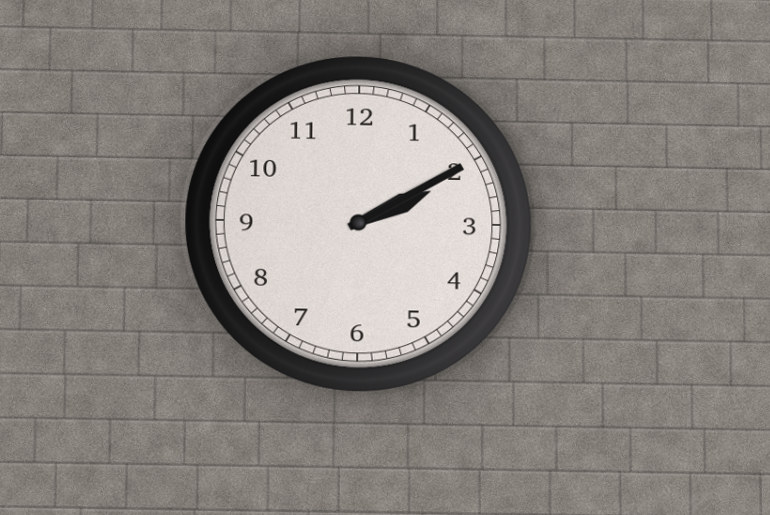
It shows 2,10
